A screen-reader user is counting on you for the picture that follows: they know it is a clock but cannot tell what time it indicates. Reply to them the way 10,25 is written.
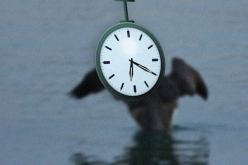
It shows 6,20
